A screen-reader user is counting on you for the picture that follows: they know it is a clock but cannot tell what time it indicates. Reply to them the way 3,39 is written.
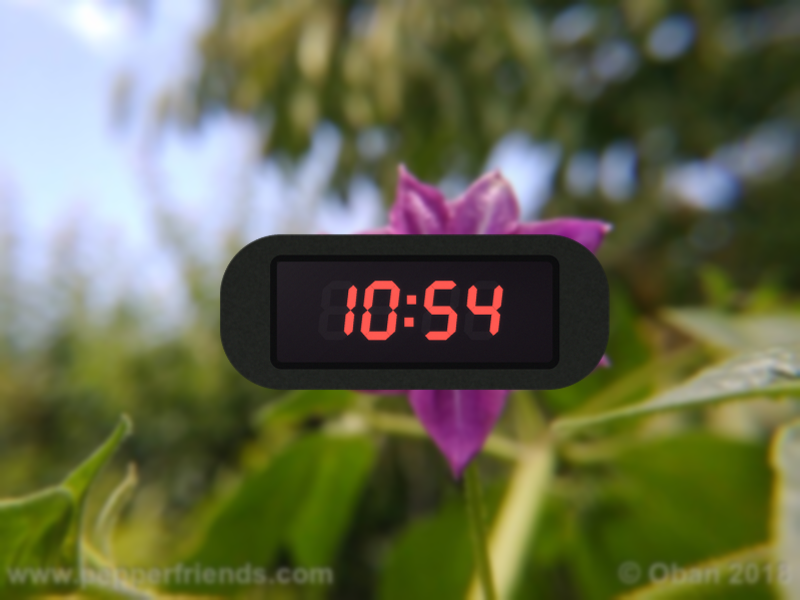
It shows 10,54
